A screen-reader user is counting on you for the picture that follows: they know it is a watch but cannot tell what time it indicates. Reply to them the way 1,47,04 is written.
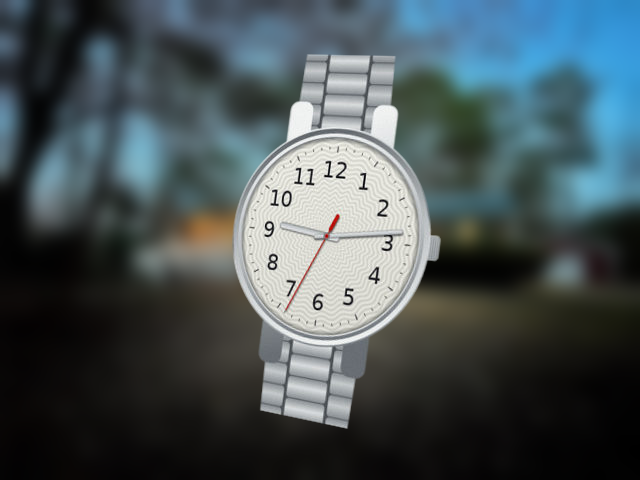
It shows 9,13,34
